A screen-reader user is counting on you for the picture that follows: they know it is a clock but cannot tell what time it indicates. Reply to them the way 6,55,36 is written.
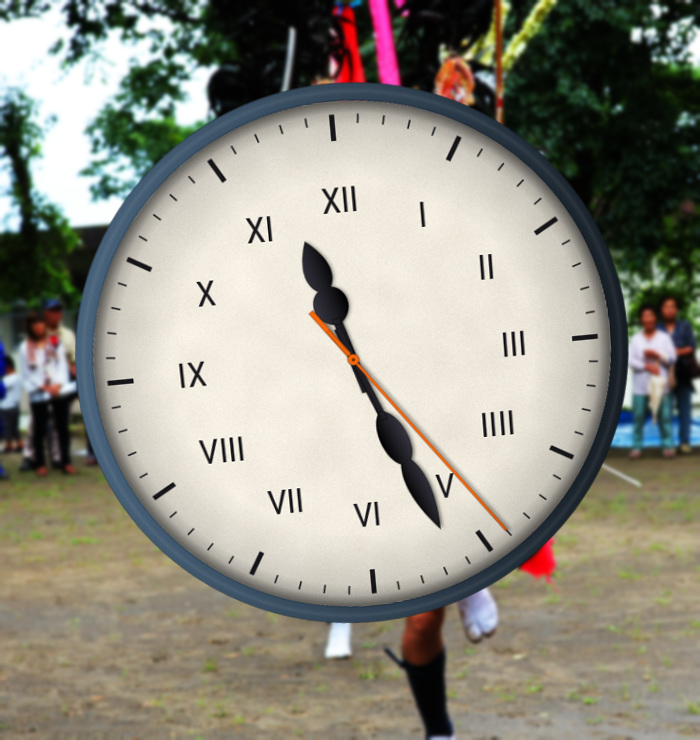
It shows 11,26,24
